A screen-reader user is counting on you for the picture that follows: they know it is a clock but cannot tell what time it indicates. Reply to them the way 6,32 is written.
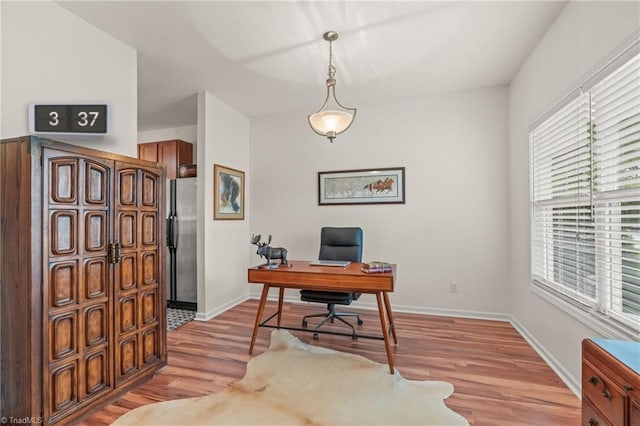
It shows 3,37
